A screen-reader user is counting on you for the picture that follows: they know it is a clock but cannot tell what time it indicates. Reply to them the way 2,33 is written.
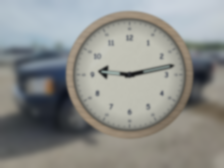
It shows 9,13
